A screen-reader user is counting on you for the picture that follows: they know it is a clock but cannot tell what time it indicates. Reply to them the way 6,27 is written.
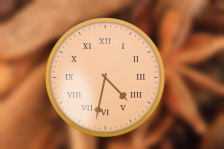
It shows 4,32
